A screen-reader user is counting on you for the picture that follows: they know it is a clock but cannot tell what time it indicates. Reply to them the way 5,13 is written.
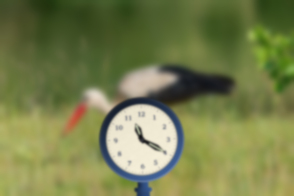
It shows 11,20
